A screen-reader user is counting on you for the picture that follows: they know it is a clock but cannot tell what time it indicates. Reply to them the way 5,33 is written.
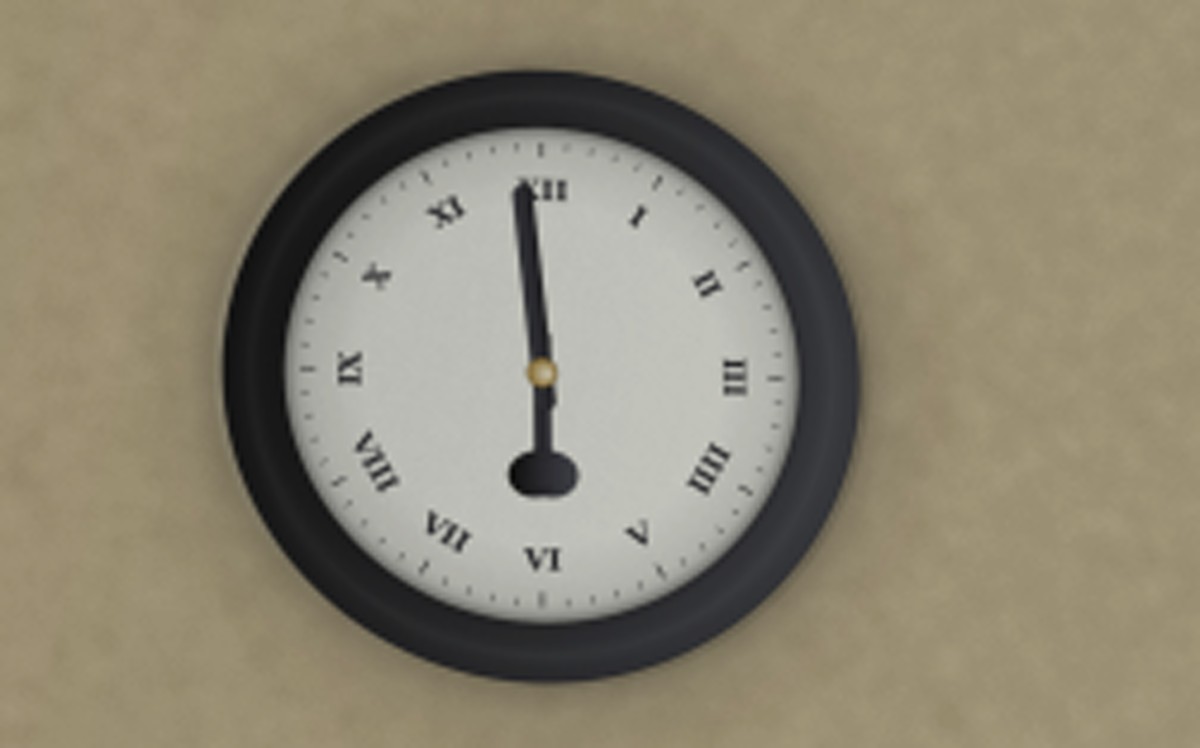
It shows 5,59
